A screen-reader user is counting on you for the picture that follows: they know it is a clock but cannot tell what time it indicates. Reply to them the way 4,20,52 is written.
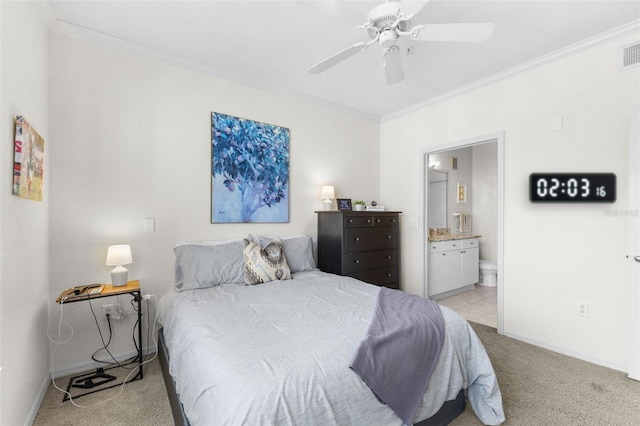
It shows 2,03,16
